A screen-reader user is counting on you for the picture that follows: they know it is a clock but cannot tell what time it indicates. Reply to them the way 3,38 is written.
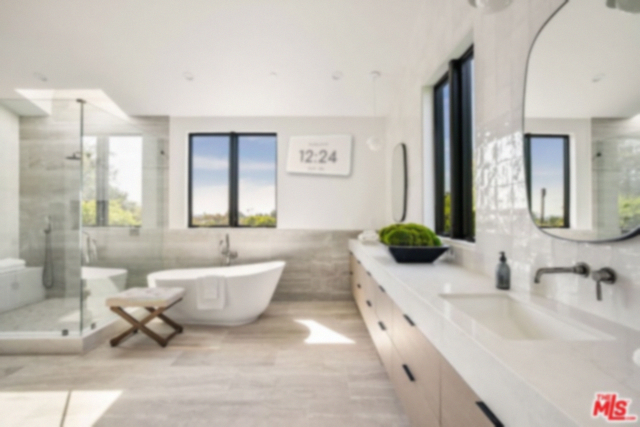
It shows 12,24
